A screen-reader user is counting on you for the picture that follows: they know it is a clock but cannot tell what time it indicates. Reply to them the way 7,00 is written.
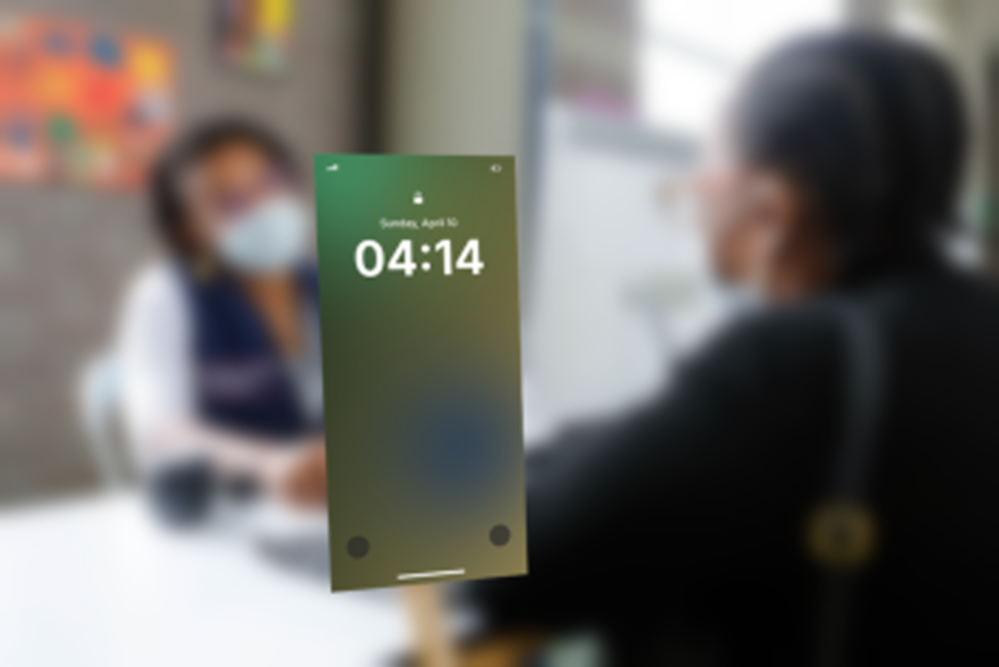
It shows 4,14
